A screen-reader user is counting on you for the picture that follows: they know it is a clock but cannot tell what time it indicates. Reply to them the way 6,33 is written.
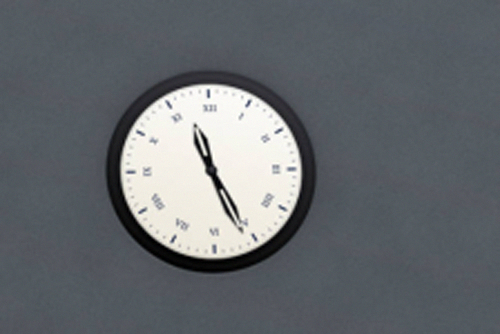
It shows 11,26
